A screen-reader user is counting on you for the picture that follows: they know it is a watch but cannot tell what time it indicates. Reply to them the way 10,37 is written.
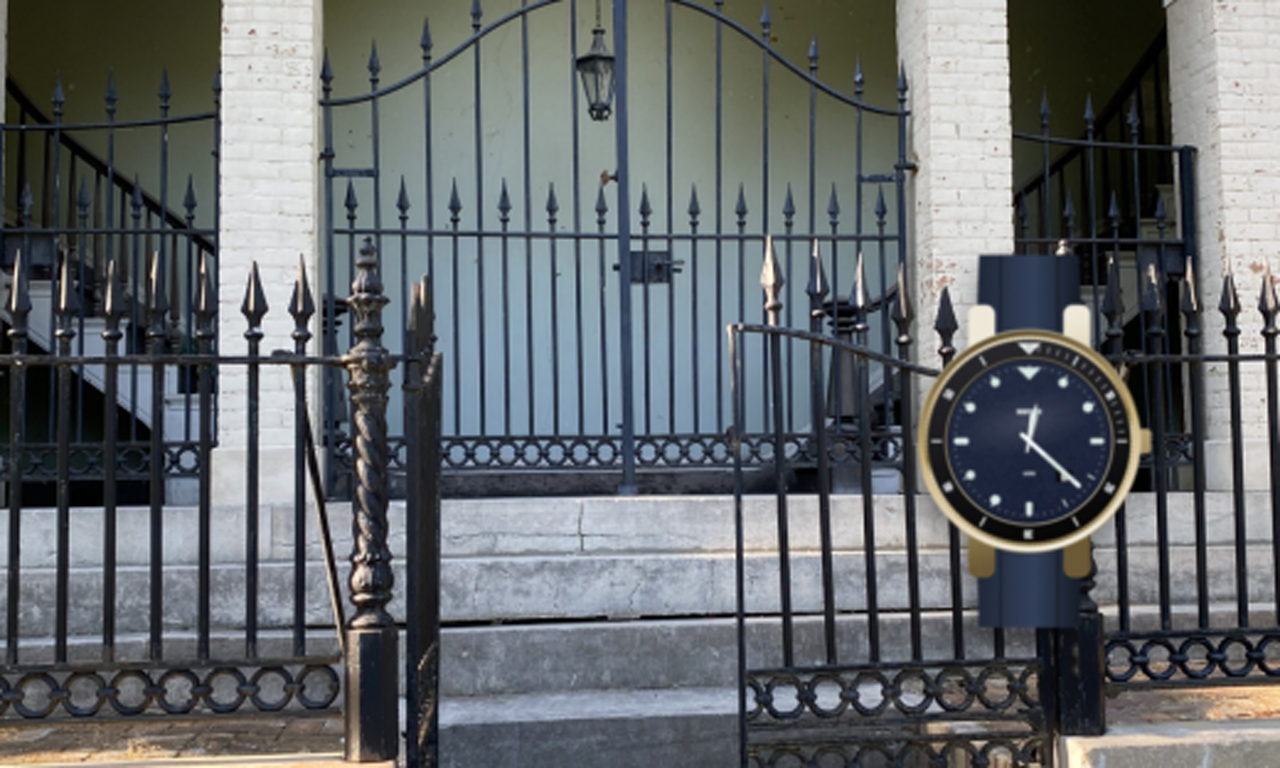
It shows 12,22
